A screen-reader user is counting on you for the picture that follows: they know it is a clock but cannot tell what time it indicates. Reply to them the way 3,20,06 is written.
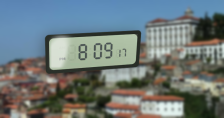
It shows 8,09,17
